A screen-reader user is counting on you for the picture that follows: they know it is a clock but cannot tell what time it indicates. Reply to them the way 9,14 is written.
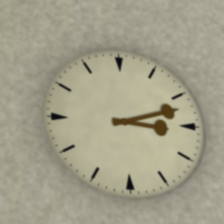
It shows 3,12
